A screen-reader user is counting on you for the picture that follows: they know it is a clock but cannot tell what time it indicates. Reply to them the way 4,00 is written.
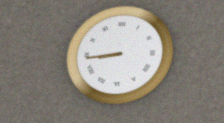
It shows 8,44
